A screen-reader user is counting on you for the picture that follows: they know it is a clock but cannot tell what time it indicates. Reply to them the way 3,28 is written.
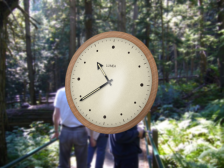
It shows 10,39
